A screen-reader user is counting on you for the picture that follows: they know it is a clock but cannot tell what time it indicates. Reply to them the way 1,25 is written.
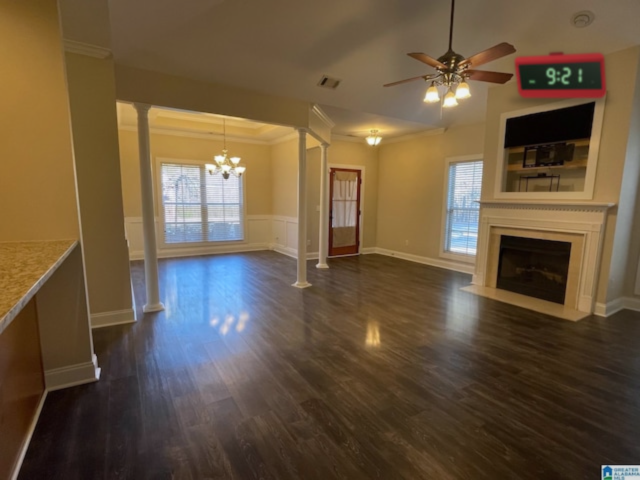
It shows 9,21
